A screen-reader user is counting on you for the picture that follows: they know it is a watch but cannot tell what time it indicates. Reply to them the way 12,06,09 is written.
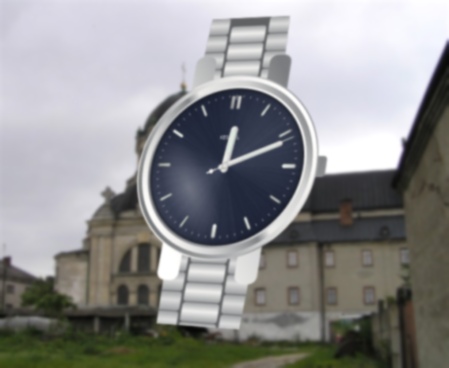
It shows 12,11,11
